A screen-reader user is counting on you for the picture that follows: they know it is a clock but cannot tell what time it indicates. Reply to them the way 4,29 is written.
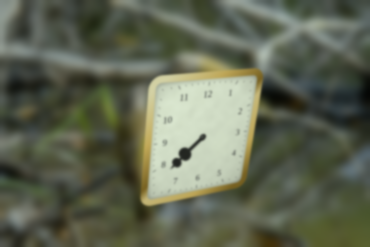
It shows 7,38
